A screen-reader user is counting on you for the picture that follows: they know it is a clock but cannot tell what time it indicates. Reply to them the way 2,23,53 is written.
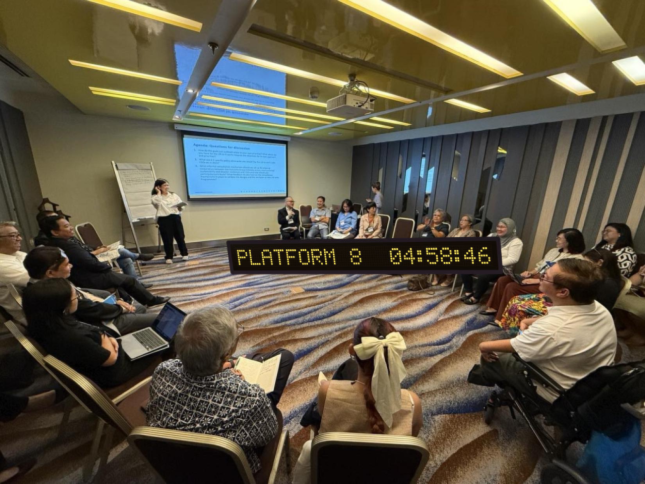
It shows 4,58,46
